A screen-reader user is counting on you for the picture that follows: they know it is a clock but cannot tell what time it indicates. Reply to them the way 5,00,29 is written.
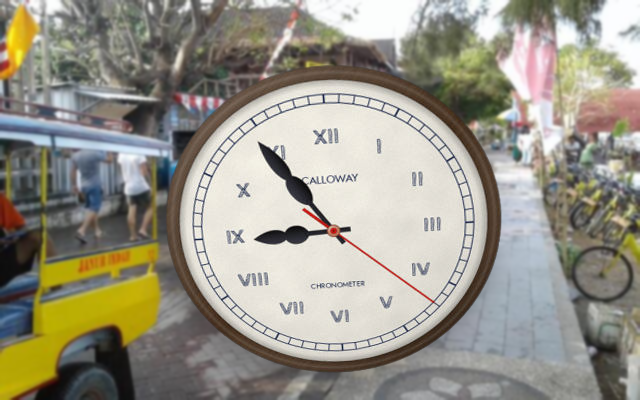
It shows 8,54,22
